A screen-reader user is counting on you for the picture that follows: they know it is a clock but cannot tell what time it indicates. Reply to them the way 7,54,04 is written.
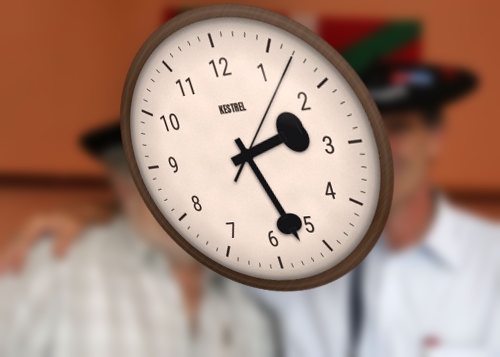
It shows 2,27,07
